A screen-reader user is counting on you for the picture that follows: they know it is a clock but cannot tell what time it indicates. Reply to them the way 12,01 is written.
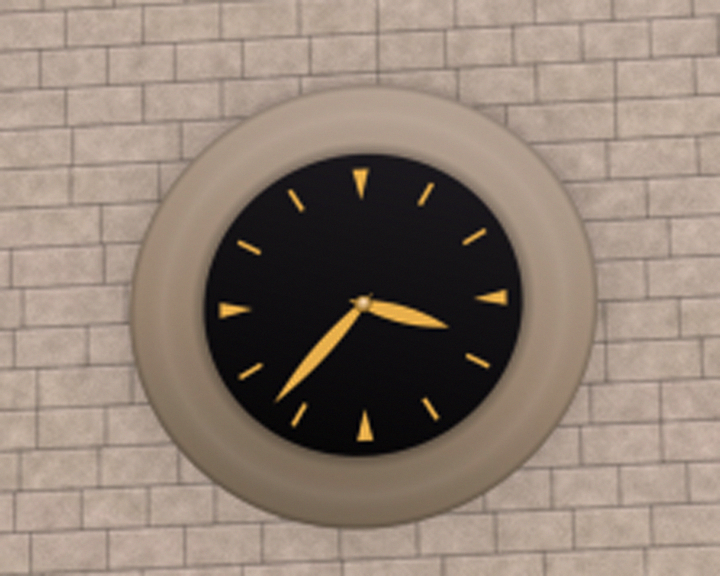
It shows 3,37
